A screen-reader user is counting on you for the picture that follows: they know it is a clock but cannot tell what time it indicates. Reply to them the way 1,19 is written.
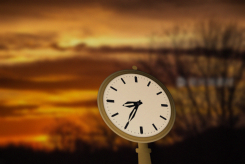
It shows 8,35
